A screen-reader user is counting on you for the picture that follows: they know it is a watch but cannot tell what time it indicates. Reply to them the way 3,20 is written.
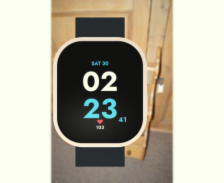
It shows 2,23
